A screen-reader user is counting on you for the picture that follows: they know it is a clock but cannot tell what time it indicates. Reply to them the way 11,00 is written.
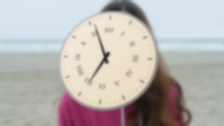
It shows 6,56
